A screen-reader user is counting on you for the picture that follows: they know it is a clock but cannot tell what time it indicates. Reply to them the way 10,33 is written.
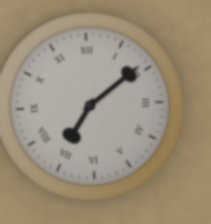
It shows 7,09
